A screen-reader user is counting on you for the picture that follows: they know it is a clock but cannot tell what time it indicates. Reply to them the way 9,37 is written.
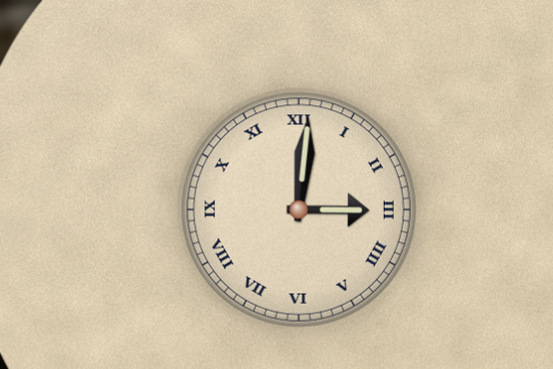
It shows 3,01
